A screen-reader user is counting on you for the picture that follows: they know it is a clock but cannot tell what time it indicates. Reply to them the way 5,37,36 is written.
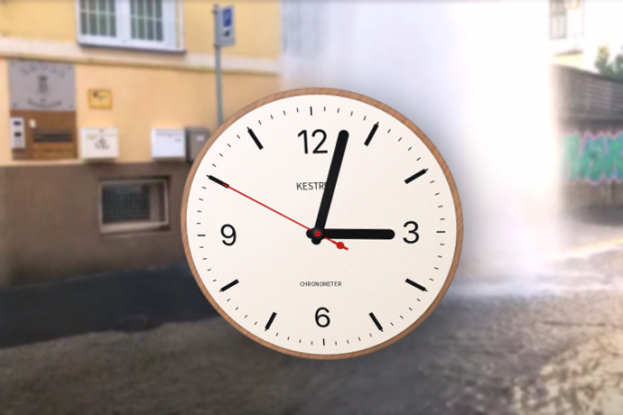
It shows 3,02,50
